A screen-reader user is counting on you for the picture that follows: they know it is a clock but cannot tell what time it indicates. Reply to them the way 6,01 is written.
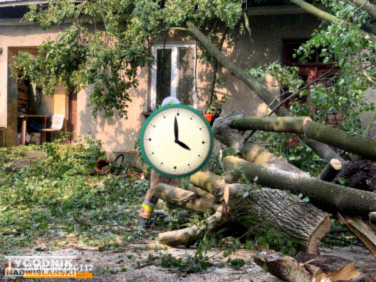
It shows 3,59
